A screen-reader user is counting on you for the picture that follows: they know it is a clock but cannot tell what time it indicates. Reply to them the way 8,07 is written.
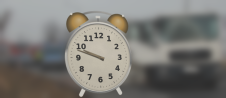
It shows 9,48
